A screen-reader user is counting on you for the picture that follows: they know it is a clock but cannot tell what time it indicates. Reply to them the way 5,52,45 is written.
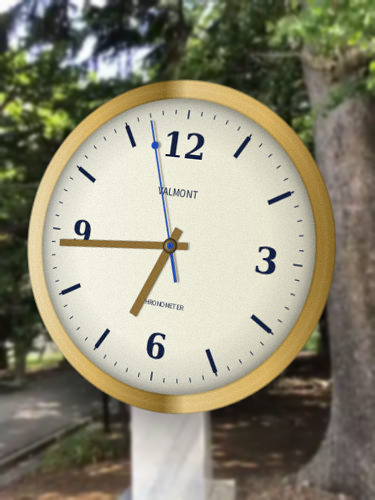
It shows 6,43,57
